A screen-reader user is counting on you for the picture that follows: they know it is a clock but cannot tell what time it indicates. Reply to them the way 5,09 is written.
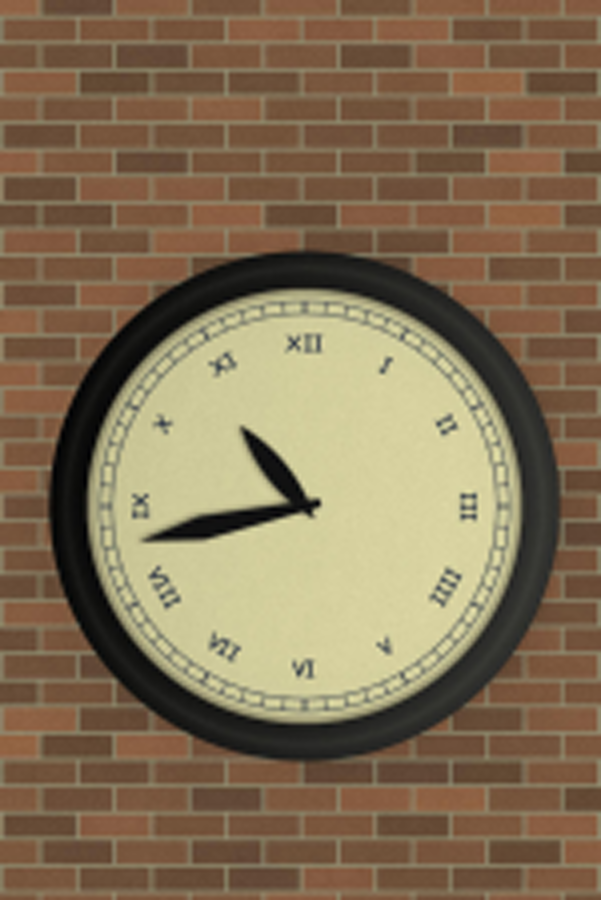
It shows 10,43
